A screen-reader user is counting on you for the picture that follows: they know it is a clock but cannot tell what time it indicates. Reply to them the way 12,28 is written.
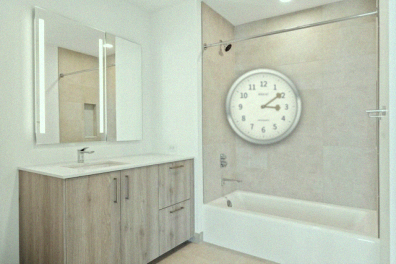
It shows 3,09
